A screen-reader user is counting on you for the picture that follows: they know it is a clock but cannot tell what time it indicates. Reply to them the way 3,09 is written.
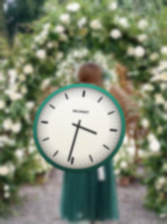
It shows 3,31
